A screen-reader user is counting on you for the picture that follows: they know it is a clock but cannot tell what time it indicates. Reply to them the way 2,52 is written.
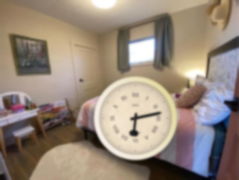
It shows 6,13
